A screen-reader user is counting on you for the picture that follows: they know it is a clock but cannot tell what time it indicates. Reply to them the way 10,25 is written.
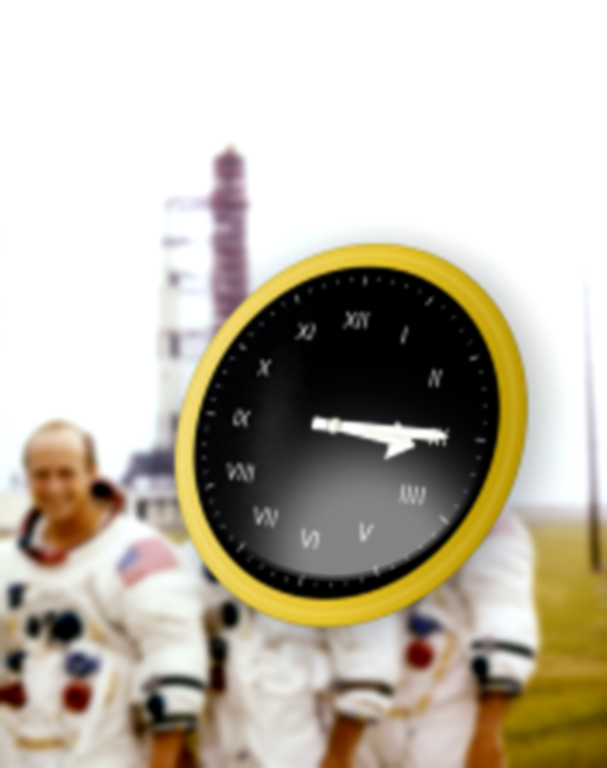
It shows 3,15
